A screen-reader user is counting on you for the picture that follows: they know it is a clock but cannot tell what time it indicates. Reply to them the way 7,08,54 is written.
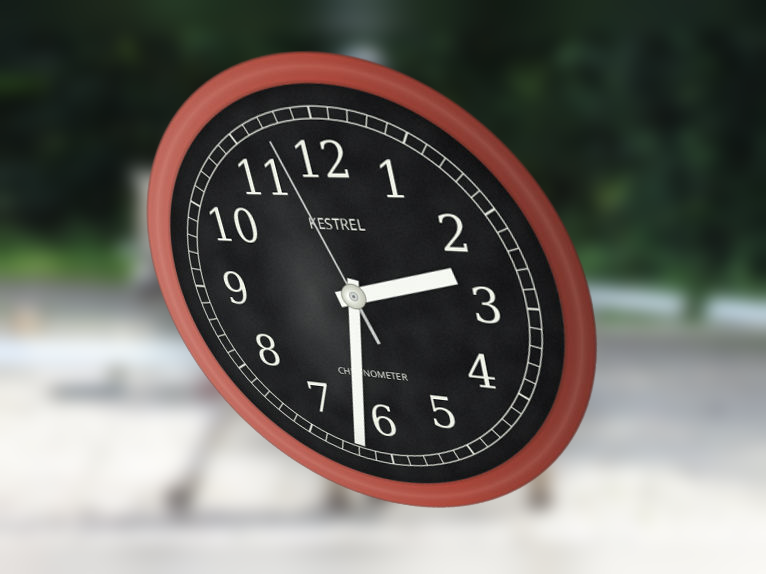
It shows 2,31,57
